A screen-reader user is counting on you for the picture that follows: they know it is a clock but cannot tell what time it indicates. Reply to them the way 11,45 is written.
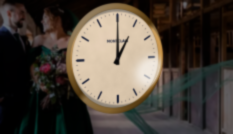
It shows 1,00
